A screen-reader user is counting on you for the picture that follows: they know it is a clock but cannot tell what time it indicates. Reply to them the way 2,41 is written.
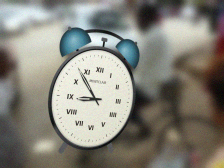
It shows 8,53
